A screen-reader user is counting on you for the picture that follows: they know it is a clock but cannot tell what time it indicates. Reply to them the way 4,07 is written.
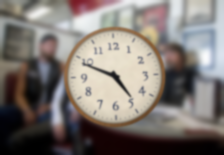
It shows 4,49
